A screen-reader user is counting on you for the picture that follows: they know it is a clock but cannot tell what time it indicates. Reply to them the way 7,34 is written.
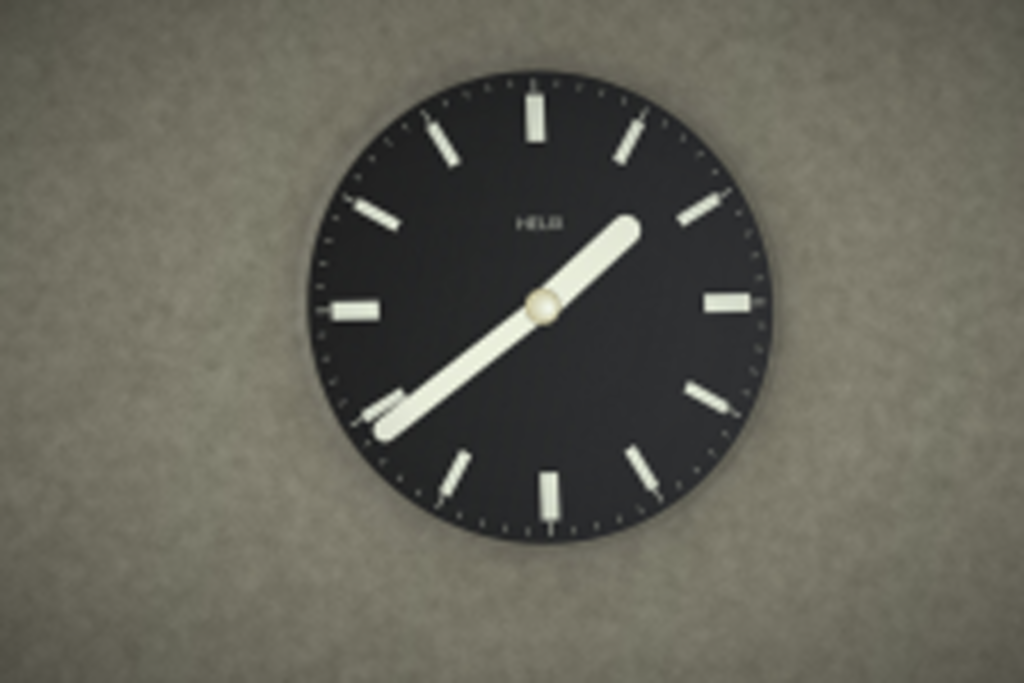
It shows 1,39
